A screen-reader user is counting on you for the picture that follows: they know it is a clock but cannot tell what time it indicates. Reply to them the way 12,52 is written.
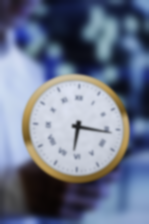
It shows 6,16
